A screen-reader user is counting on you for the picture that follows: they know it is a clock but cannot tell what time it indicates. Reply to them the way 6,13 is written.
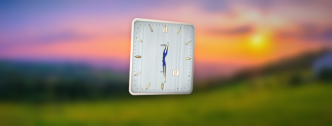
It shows 12,29
